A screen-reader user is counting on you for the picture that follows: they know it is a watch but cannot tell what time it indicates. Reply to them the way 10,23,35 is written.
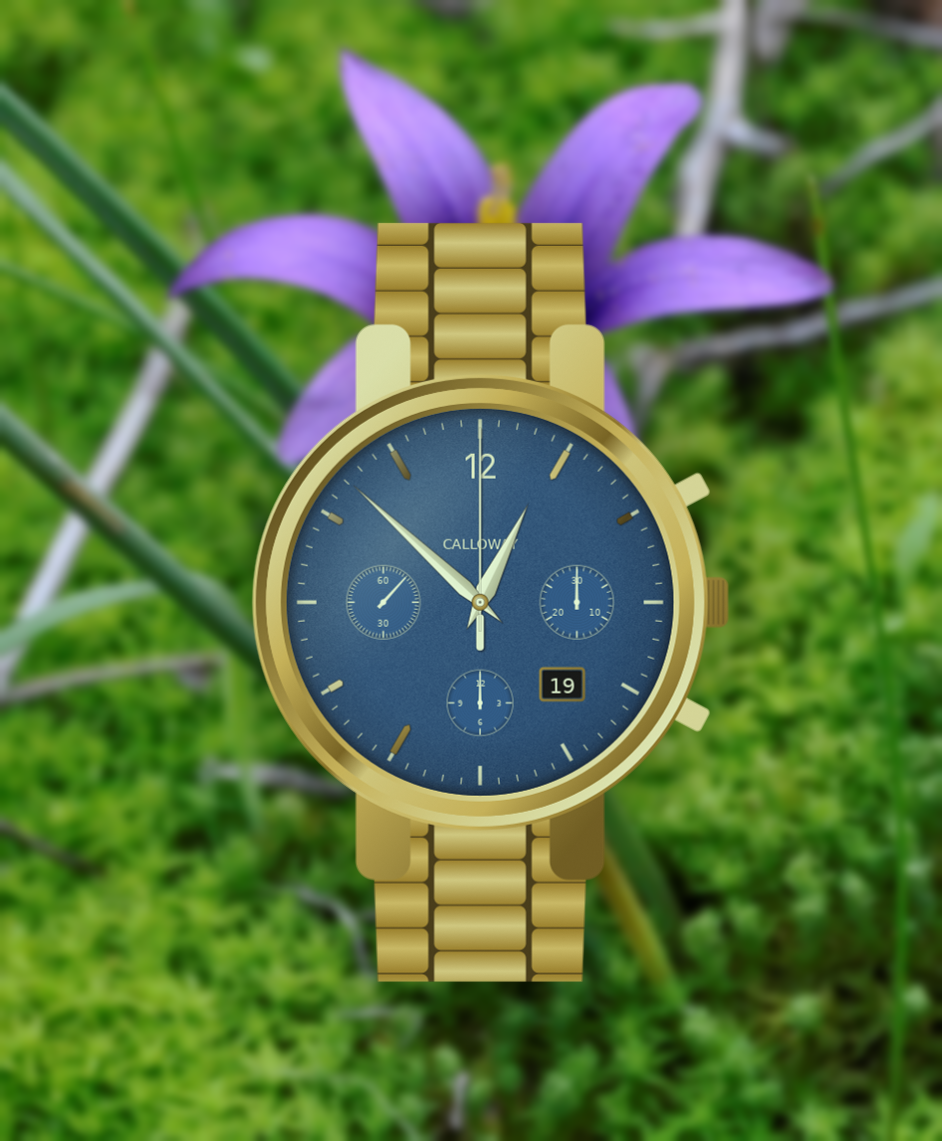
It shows 12,52,07
